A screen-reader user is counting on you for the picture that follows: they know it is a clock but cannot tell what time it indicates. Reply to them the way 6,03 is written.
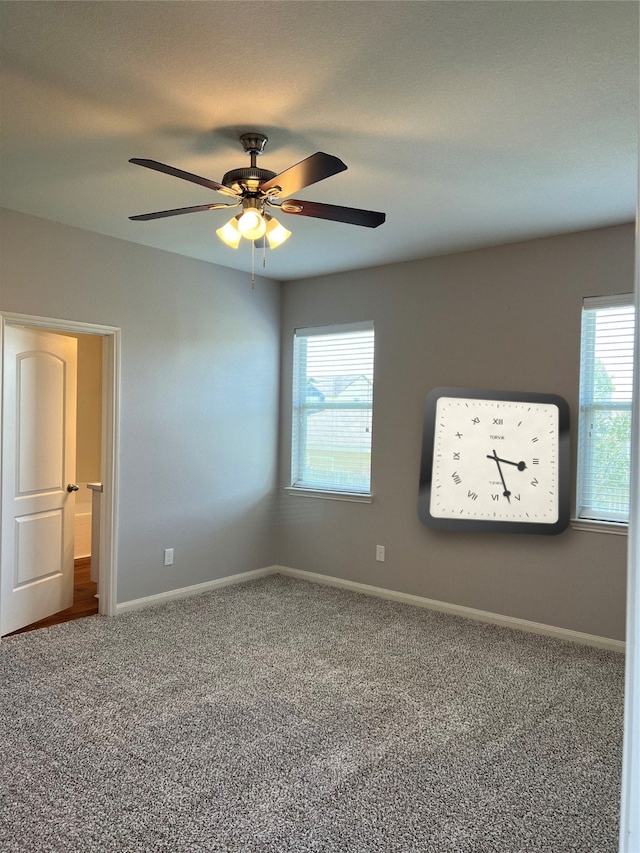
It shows 3,27
